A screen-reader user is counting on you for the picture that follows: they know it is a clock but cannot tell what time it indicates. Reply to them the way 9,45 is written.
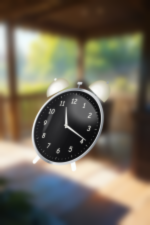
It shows 11,19
